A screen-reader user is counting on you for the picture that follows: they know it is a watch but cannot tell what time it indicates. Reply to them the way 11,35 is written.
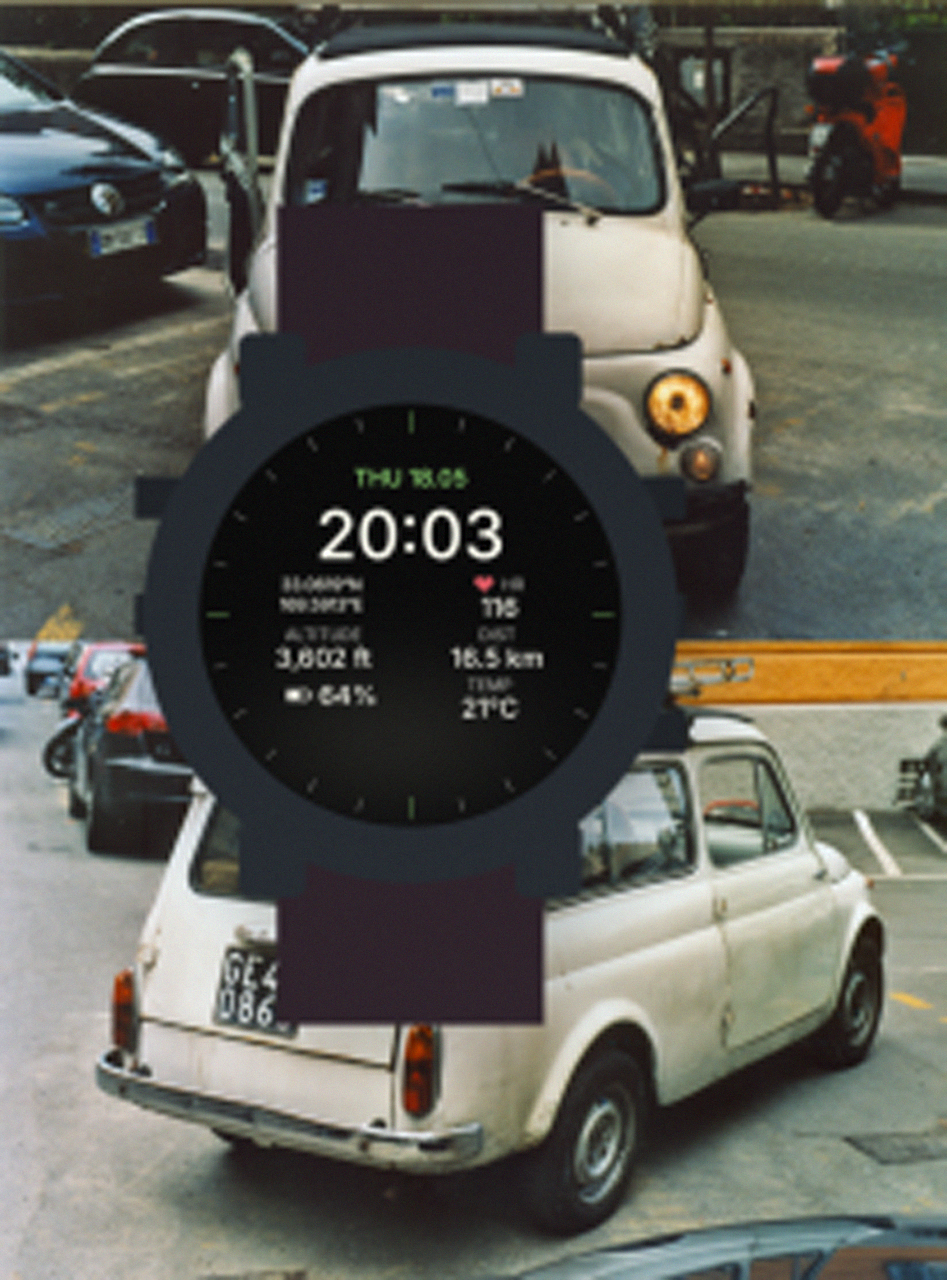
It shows 20,03
